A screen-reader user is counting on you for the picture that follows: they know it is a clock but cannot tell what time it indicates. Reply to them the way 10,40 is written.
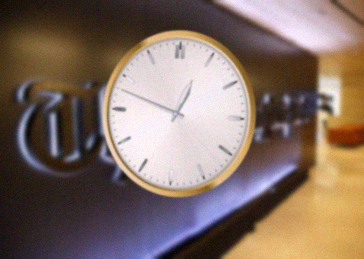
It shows 12,48
